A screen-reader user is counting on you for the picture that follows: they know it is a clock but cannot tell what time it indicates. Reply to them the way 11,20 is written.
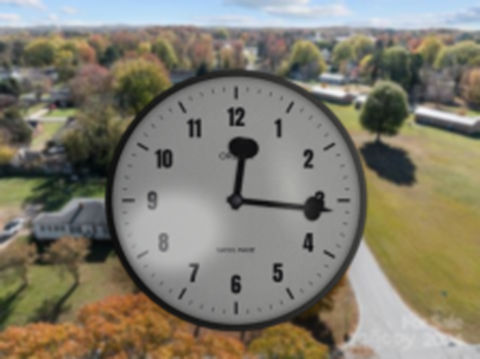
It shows 12,16
